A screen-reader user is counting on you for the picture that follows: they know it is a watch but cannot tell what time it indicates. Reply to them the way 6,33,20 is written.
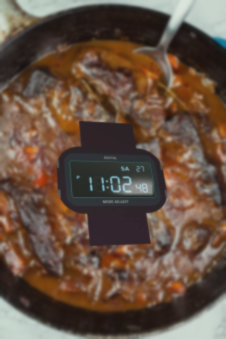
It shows 11,02,48
